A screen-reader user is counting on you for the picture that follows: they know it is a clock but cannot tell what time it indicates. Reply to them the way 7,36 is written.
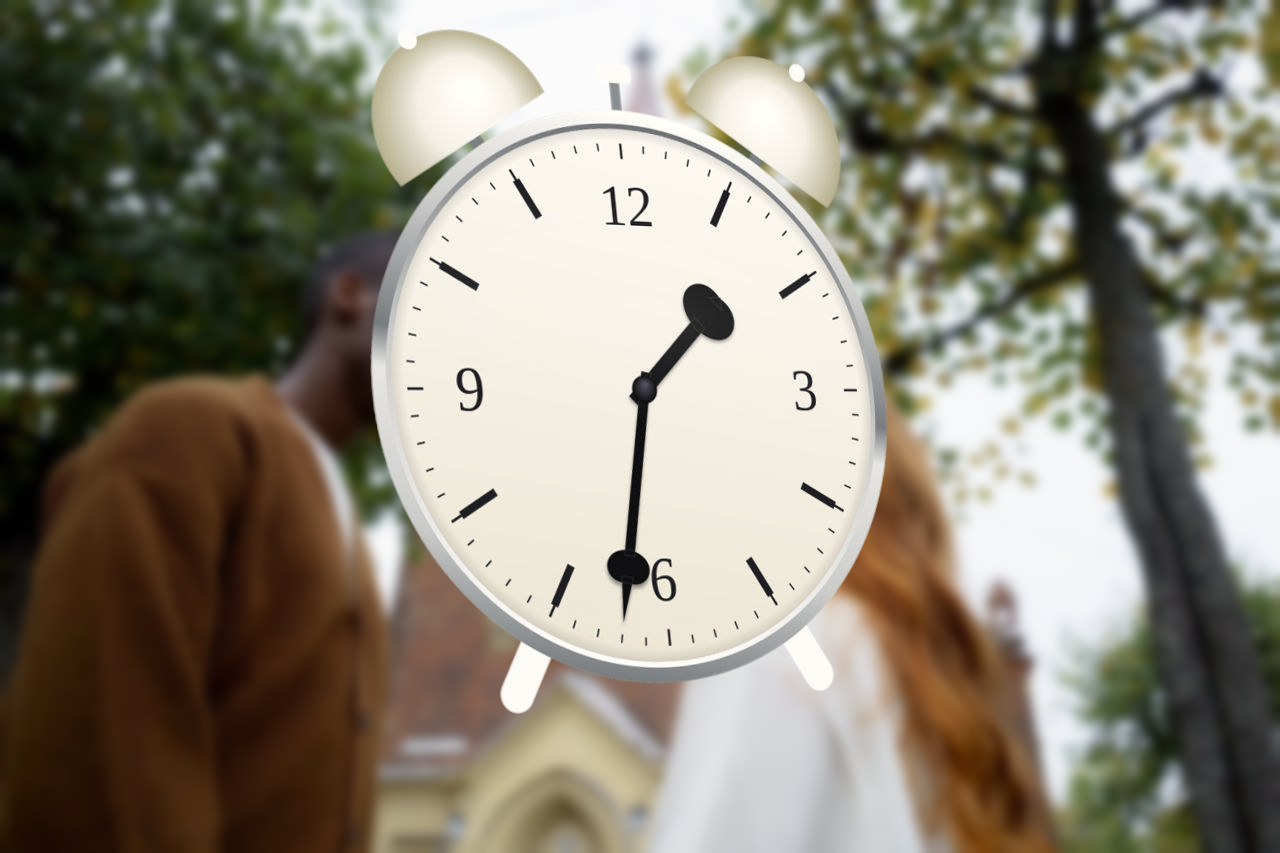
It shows 1,32
